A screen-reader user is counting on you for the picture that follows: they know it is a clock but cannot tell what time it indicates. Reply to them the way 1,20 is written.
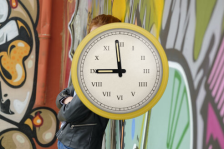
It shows 8,59
